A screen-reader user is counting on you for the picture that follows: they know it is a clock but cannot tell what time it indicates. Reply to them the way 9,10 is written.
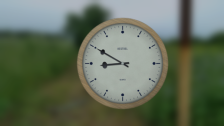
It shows 8,50
